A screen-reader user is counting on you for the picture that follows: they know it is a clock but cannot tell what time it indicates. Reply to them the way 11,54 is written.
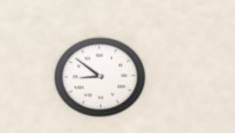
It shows 8,52
